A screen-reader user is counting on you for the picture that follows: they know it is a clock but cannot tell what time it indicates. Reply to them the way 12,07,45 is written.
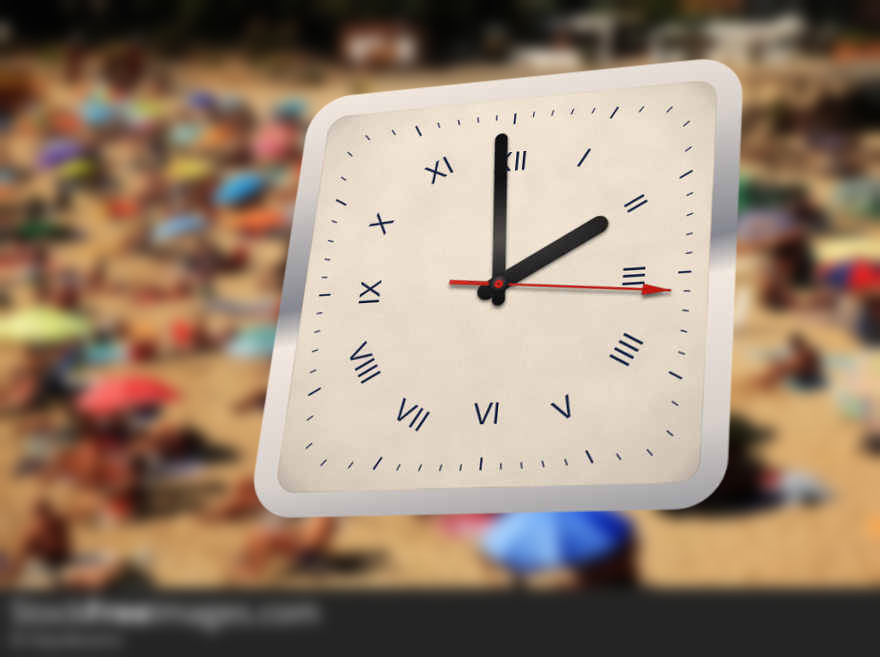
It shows 1,59,16
